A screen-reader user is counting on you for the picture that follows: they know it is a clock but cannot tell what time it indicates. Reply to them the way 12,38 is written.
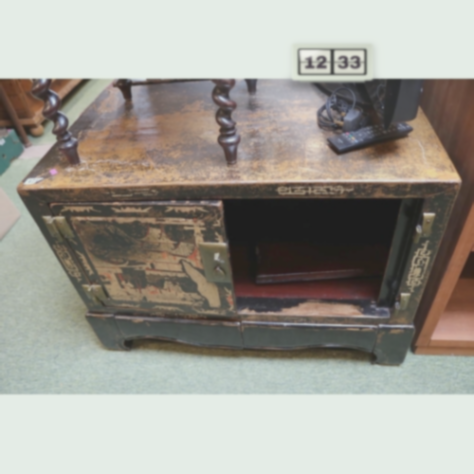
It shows 12,33
